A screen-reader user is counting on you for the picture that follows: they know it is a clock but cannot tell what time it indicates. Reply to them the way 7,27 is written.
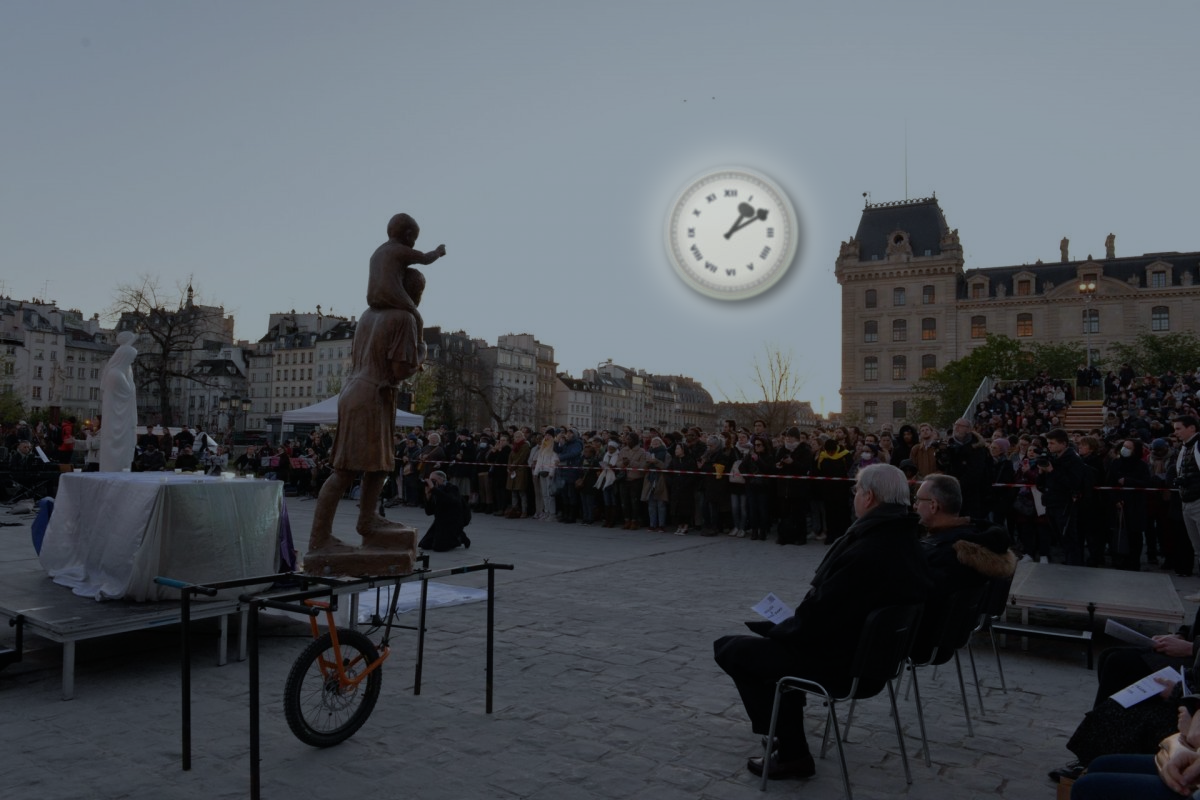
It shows 1,10
